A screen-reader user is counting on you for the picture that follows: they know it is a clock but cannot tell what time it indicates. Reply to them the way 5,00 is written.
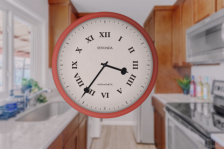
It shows 3,36
